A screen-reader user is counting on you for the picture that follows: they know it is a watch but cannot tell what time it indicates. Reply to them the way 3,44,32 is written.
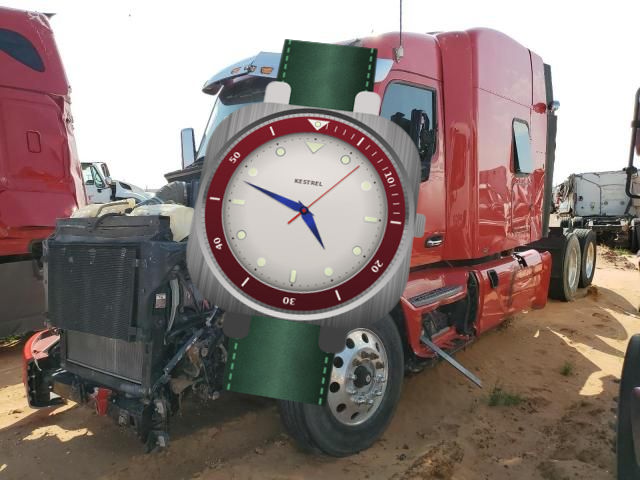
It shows 4,48,07
